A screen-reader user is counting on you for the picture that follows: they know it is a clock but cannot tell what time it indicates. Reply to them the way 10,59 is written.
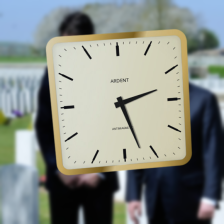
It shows 2,27
